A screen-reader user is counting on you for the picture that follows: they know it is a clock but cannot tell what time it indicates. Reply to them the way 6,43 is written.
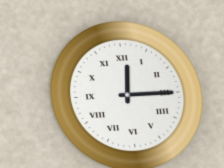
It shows 12,15
